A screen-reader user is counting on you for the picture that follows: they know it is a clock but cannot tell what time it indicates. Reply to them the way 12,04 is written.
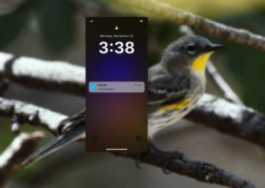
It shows 3,38
